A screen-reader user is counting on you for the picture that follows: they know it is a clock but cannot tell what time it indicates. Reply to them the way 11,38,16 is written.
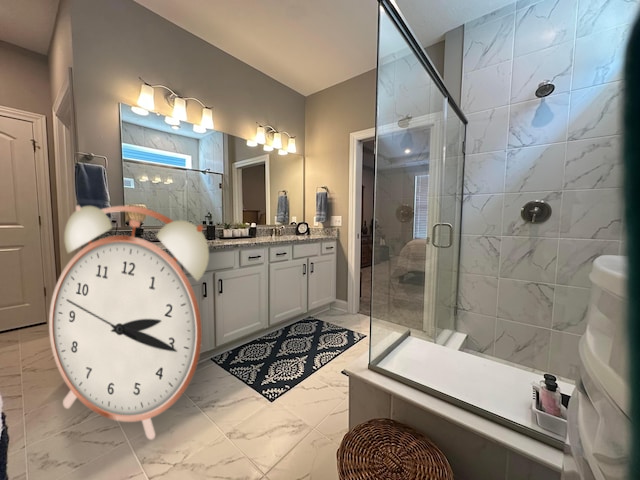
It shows 2,15,47
